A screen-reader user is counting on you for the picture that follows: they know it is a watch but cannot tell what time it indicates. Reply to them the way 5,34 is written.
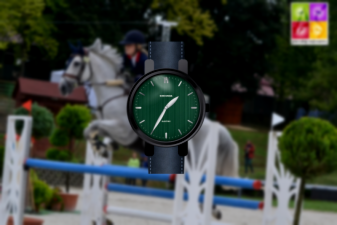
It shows 1,35
